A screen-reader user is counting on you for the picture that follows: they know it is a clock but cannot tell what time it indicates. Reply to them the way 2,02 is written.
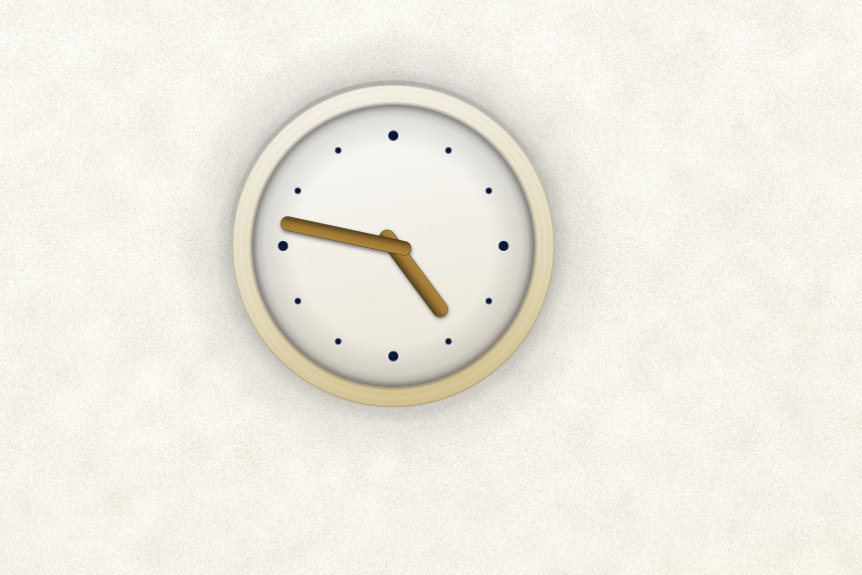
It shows 4,47
